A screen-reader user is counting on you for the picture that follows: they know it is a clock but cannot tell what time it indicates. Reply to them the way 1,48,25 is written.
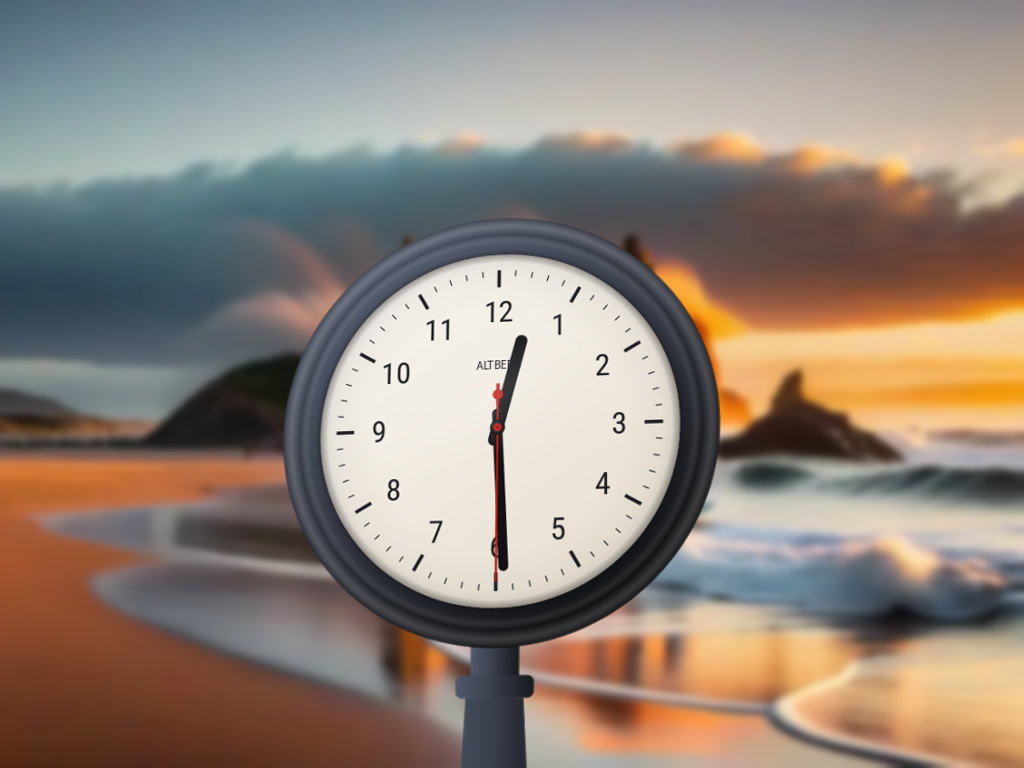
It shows 12,29,30
